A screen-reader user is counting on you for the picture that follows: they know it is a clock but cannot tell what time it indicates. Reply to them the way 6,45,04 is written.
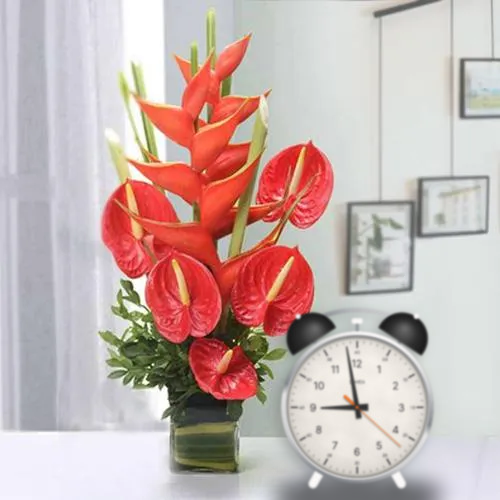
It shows 8,58,22
